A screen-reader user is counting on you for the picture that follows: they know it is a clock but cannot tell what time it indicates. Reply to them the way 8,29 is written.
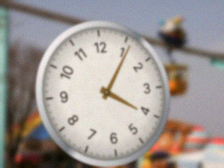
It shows 4,06
